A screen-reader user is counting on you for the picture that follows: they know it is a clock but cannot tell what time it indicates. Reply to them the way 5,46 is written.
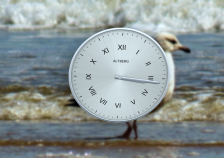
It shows 3,16
